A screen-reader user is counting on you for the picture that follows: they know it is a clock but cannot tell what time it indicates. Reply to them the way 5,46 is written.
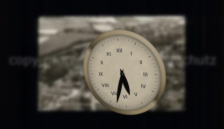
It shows 5,33
